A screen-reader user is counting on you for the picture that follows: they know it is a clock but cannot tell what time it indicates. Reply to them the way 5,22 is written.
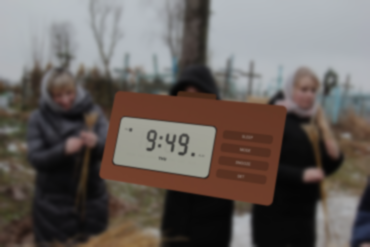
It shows 9,49
